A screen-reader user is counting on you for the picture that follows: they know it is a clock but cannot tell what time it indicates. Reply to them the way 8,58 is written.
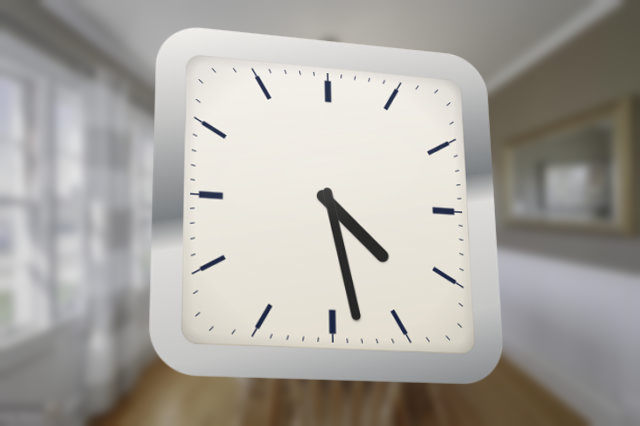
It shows 4,28
